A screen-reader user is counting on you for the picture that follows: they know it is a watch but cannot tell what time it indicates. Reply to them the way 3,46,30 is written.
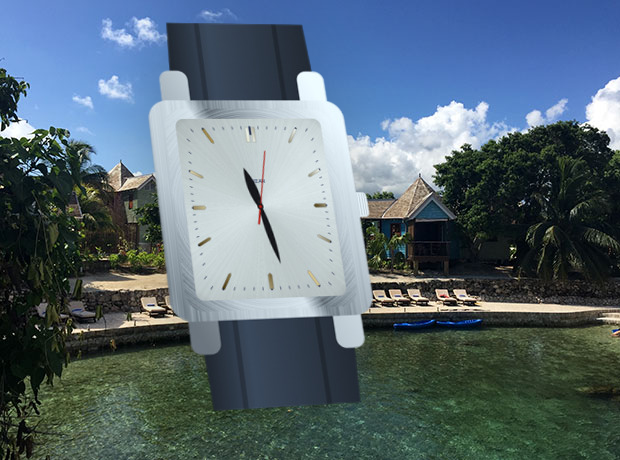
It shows 11,28,02
